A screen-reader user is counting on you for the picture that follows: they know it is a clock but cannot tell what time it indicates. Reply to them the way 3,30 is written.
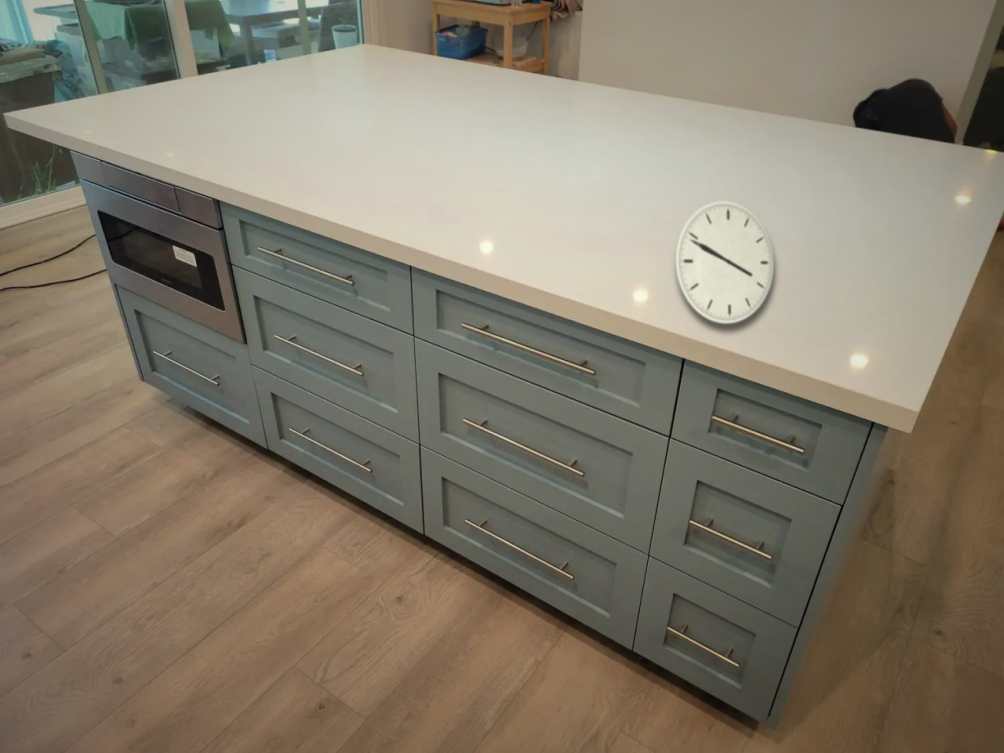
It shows 3,49
